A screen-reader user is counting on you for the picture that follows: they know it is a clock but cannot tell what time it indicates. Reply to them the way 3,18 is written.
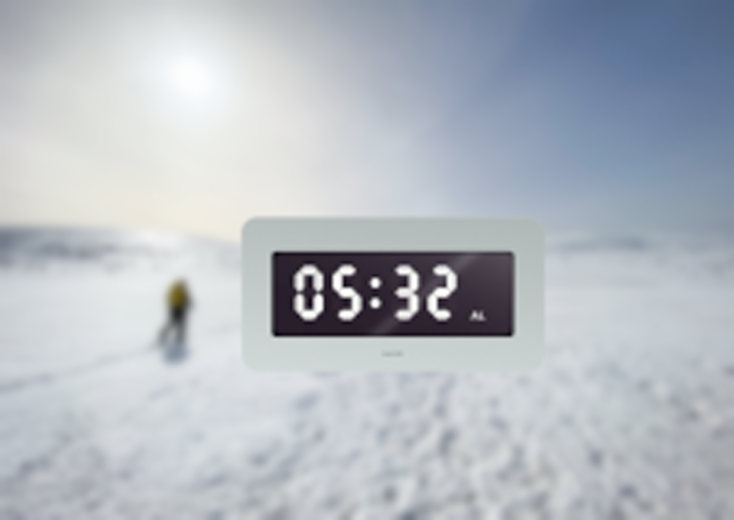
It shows 5,32
